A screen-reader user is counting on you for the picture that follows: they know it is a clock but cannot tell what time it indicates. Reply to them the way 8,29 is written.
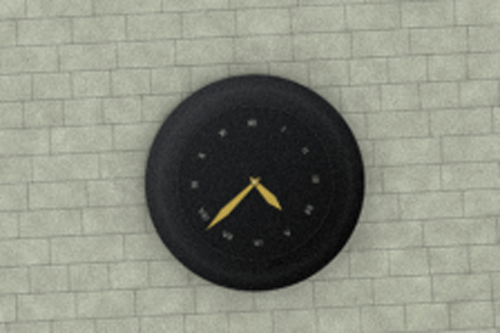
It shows 4,38
